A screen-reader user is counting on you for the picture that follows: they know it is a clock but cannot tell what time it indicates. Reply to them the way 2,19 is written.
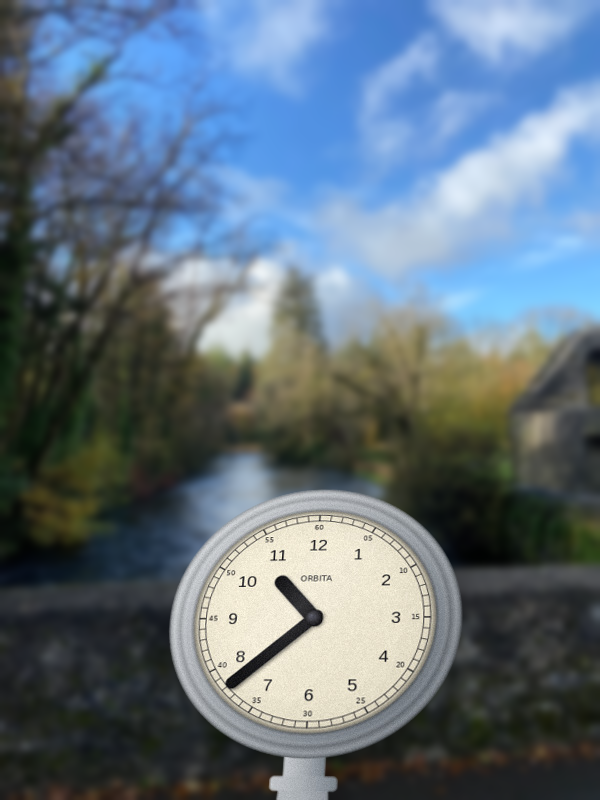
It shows 10,38
